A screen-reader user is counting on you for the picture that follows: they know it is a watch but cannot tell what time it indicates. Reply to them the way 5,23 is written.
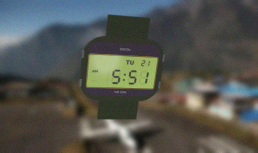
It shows 5,51
